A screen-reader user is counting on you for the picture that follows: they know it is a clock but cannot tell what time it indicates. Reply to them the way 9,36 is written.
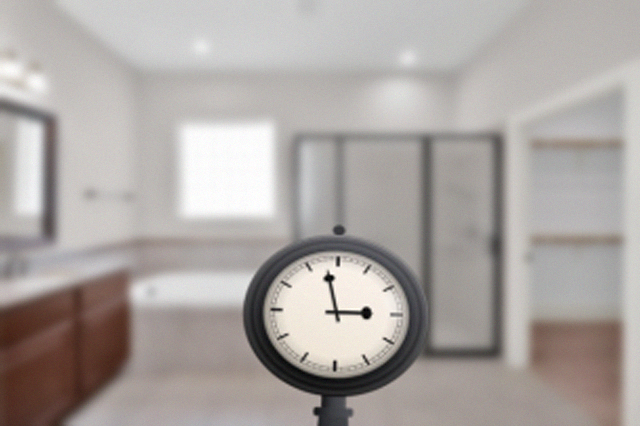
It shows 2,58
